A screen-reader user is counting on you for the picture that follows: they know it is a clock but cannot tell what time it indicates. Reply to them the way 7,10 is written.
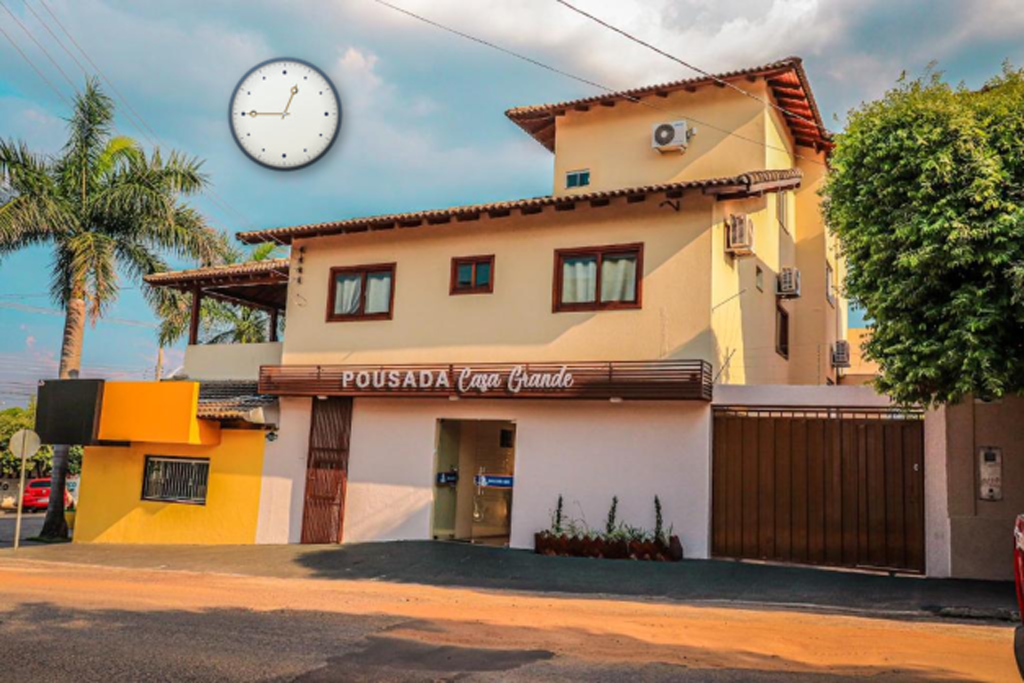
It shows 12,45
